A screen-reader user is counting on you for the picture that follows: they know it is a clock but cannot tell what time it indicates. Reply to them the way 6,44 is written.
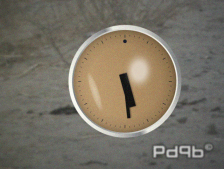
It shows 5,29
